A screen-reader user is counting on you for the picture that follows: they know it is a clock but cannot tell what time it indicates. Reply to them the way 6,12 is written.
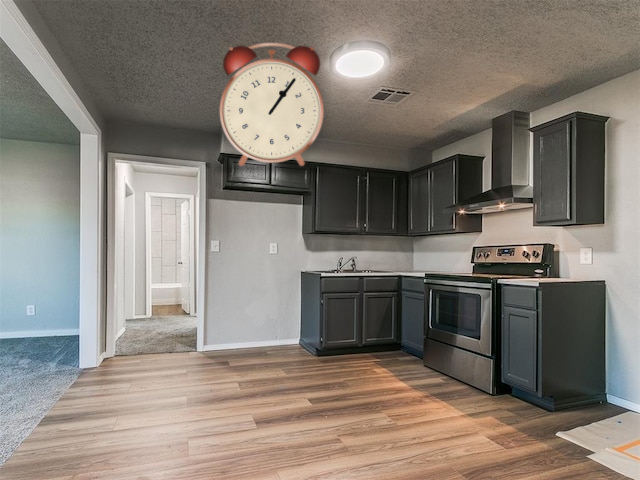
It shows 1,06
